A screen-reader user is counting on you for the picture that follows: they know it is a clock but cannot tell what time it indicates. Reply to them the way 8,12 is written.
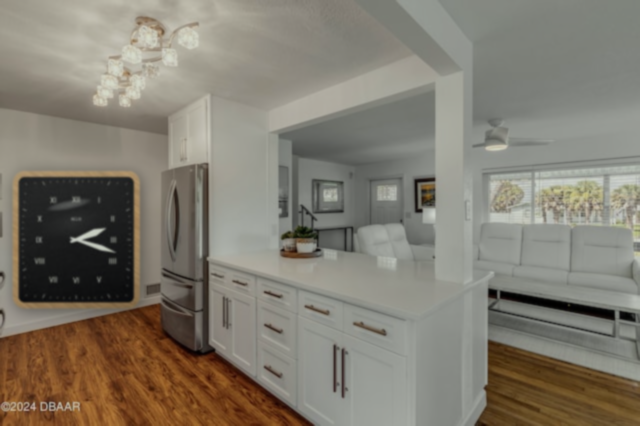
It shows 2,18
